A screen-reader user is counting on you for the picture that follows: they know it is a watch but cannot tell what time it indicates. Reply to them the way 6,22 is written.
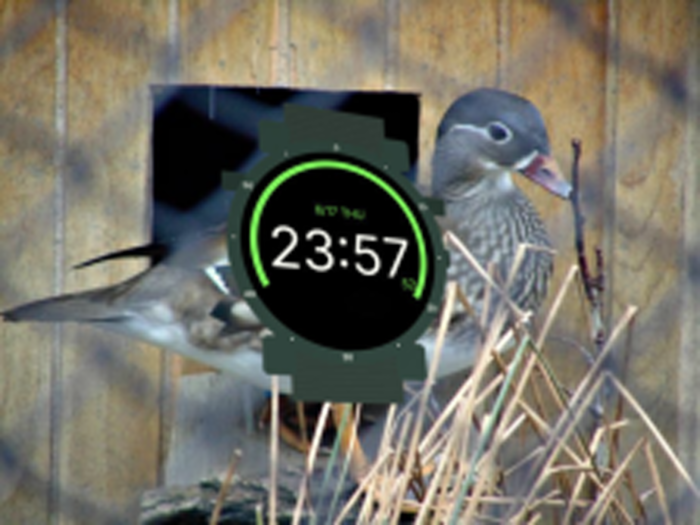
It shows 23,57
